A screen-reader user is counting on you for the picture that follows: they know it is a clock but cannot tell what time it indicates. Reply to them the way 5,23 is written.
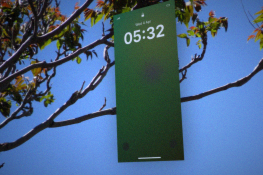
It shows 5,32
